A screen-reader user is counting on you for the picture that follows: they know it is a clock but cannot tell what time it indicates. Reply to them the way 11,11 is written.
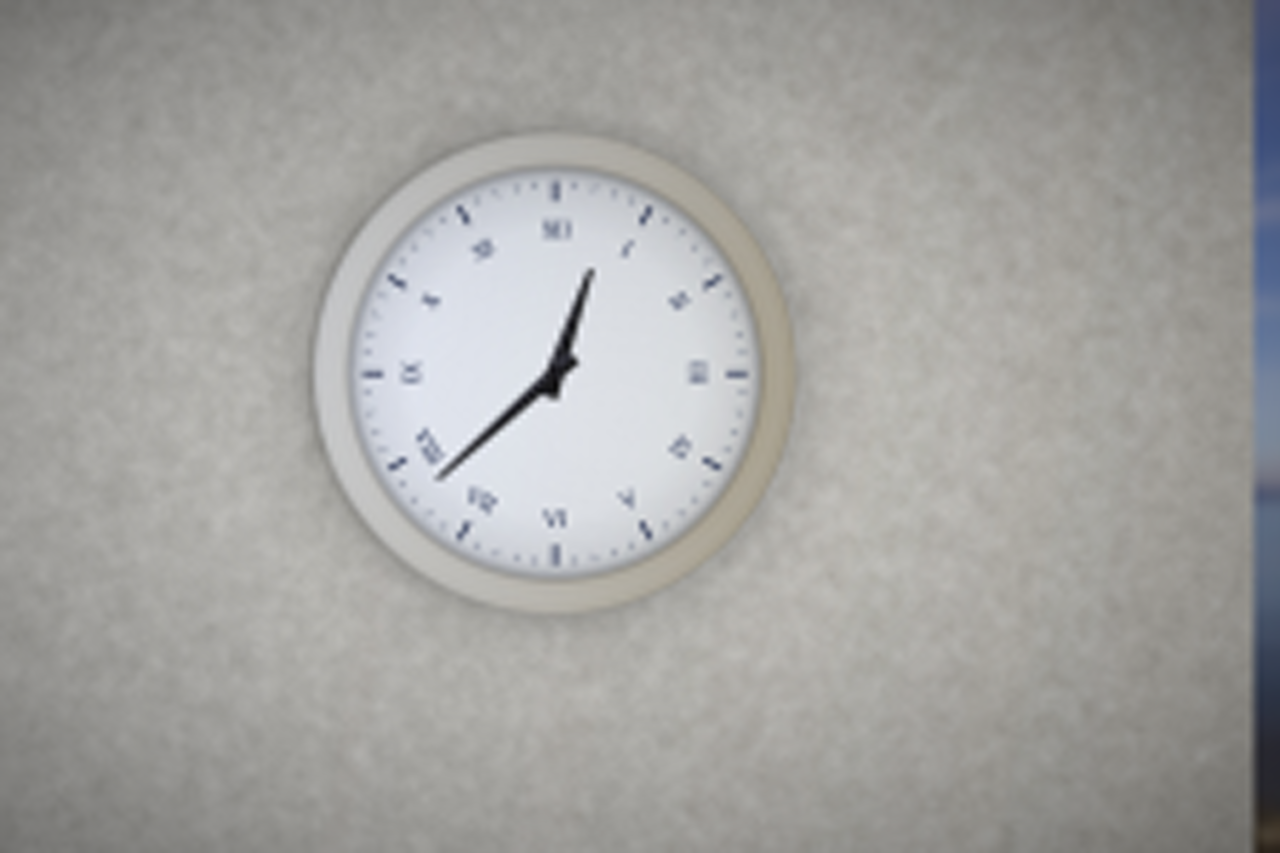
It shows 12,38
